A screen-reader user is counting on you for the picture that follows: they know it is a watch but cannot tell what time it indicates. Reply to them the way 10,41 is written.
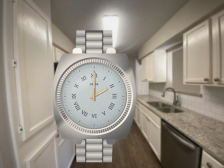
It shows 2,00
